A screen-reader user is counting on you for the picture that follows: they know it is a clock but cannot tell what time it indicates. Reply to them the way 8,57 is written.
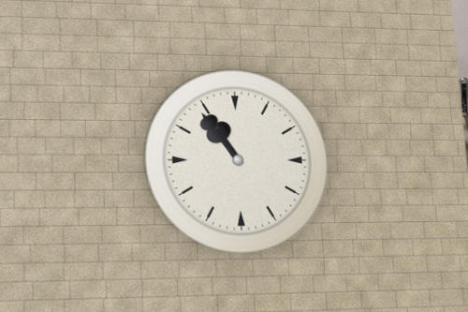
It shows 10,54
